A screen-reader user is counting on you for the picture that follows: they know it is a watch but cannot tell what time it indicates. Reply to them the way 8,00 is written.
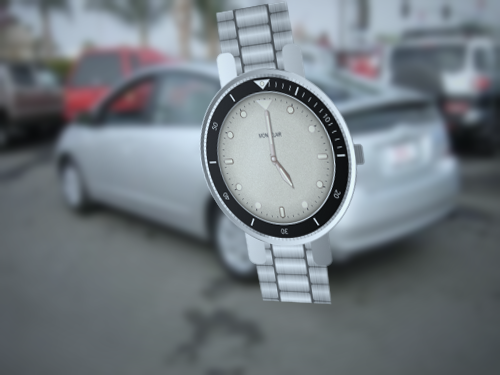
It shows 5,00
